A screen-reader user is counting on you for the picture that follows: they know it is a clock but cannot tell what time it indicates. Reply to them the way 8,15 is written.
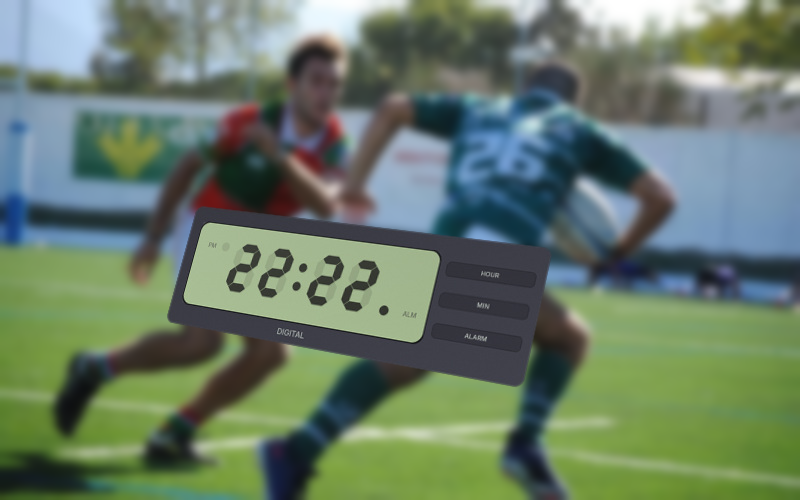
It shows 22,22
